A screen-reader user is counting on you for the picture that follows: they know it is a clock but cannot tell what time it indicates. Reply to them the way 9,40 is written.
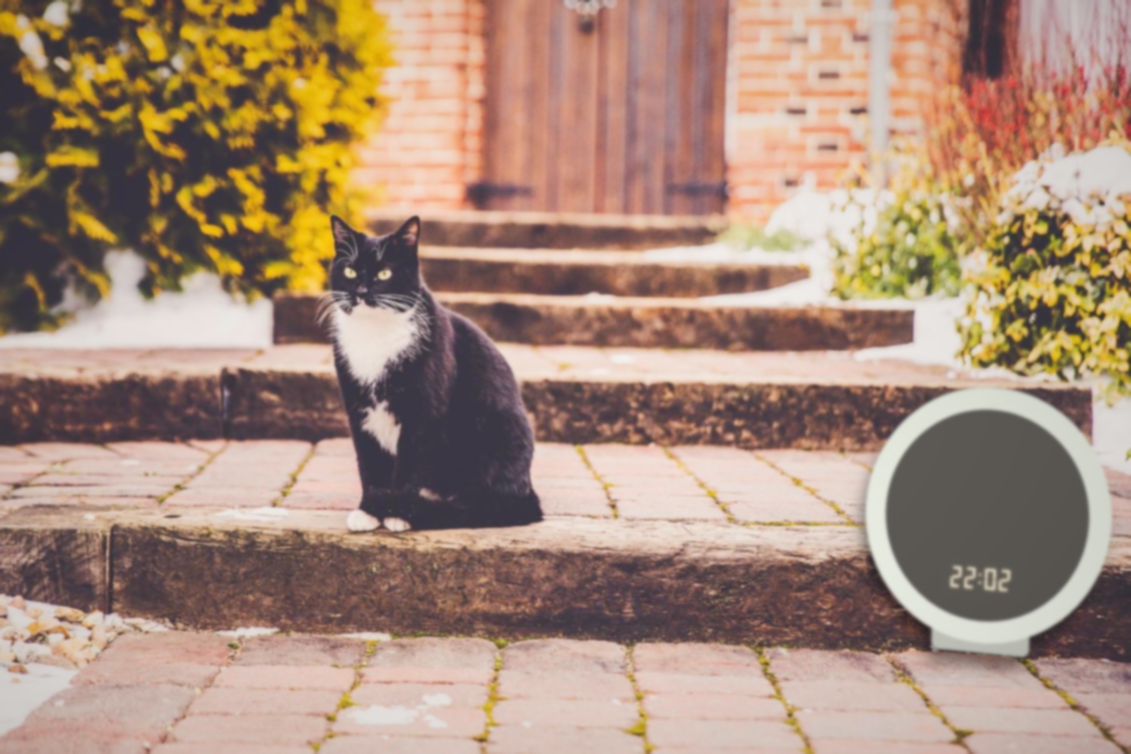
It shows 22,02
